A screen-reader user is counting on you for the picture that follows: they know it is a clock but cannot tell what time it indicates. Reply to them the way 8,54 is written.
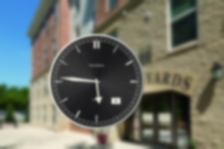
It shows 5,46
